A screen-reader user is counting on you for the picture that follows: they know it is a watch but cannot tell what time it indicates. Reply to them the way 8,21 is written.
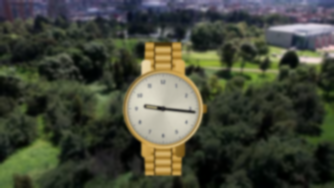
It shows 9,16
